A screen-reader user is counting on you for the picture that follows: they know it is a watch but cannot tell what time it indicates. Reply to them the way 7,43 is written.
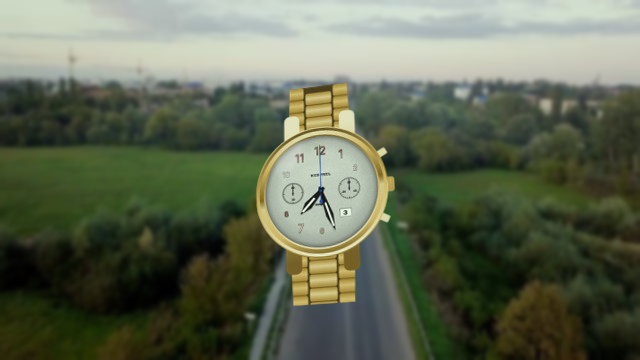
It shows 7,27
